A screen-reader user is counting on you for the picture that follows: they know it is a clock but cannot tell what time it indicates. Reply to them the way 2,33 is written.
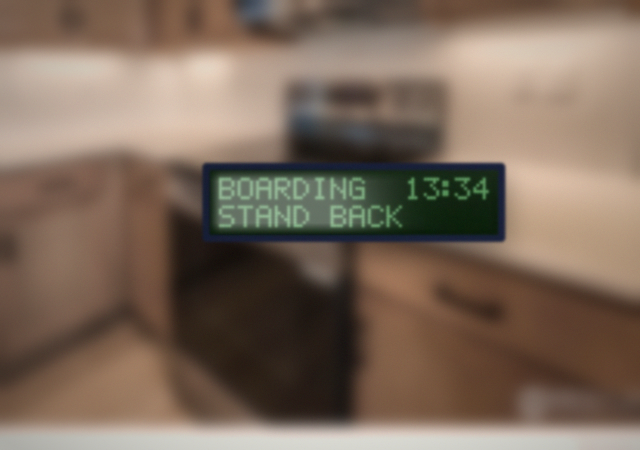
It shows 13,34
